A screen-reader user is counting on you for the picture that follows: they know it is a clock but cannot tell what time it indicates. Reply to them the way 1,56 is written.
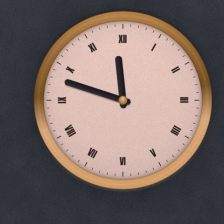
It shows 11,48
